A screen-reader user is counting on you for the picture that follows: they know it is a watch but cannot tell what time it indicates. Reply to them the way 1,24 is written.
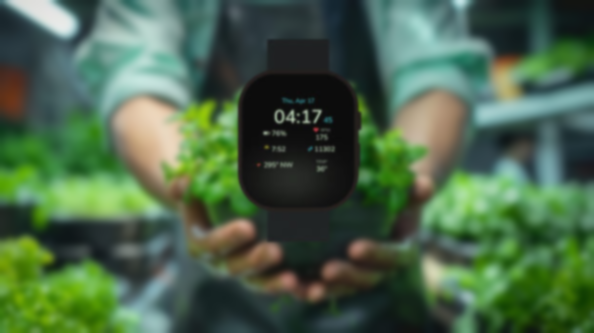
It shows 4,17
